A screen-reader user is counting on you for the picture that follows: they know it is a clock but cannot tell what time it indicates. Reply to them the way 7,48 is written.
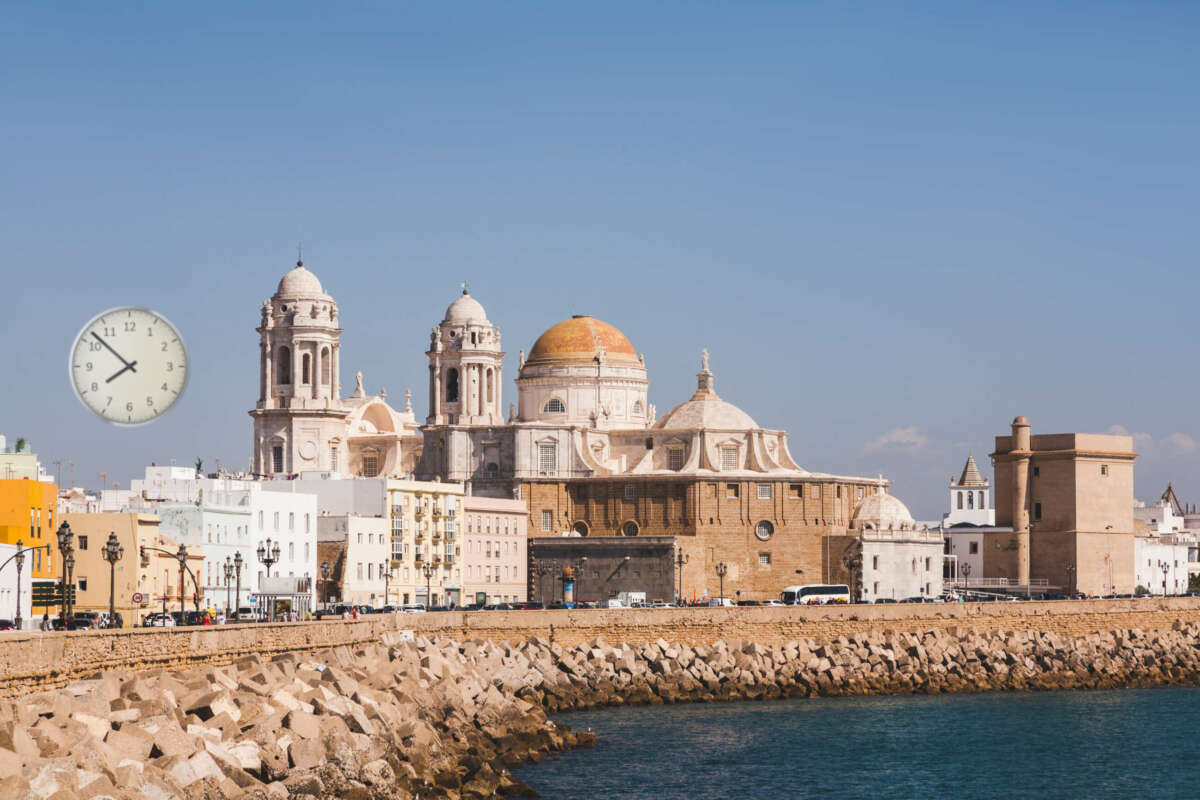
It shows 7,52
